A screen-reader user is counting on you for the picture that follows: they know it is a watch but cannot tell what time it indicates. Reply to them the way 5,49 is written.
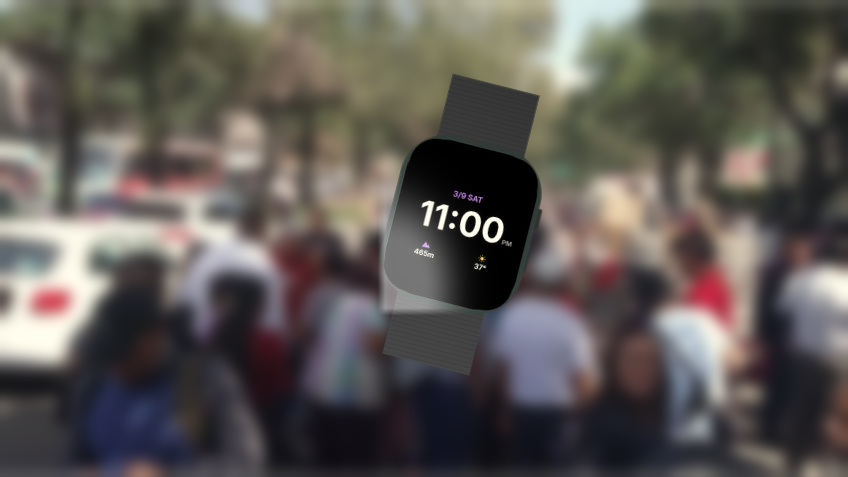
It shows 11,00
